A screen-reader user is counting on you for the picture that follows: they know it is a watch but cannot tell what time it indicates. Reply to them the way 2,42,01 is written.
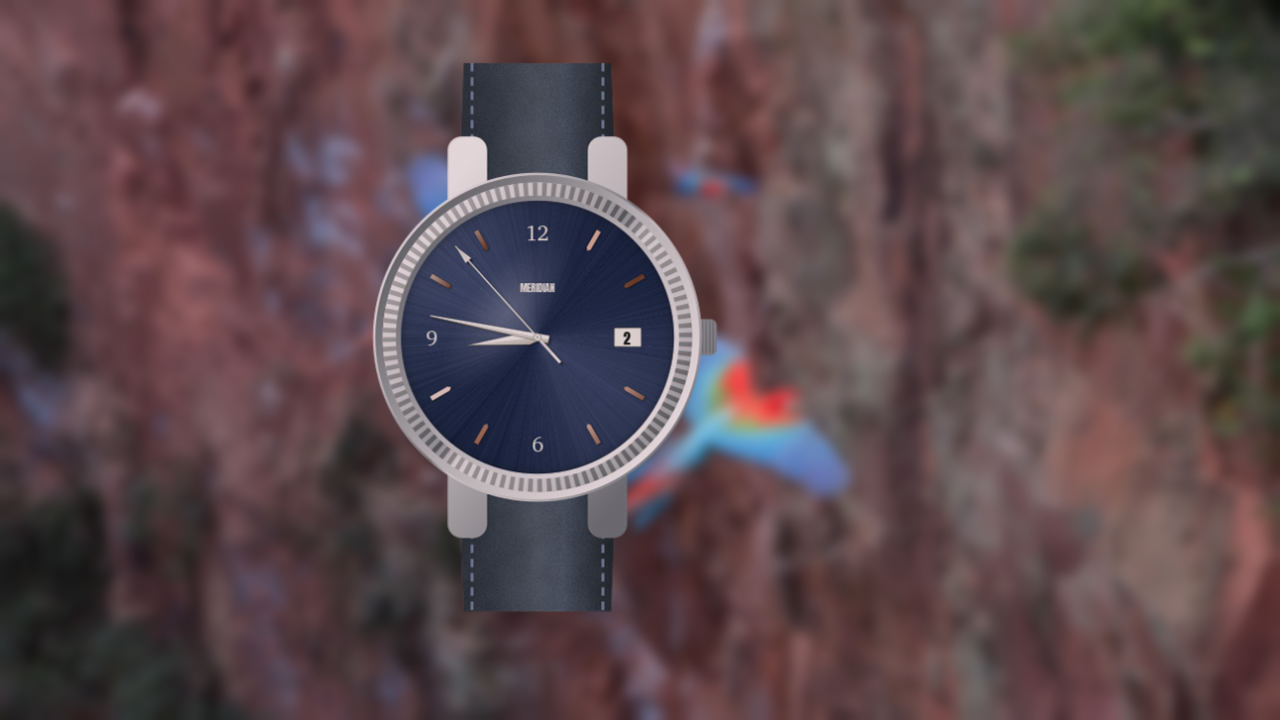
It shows 8,46,53
